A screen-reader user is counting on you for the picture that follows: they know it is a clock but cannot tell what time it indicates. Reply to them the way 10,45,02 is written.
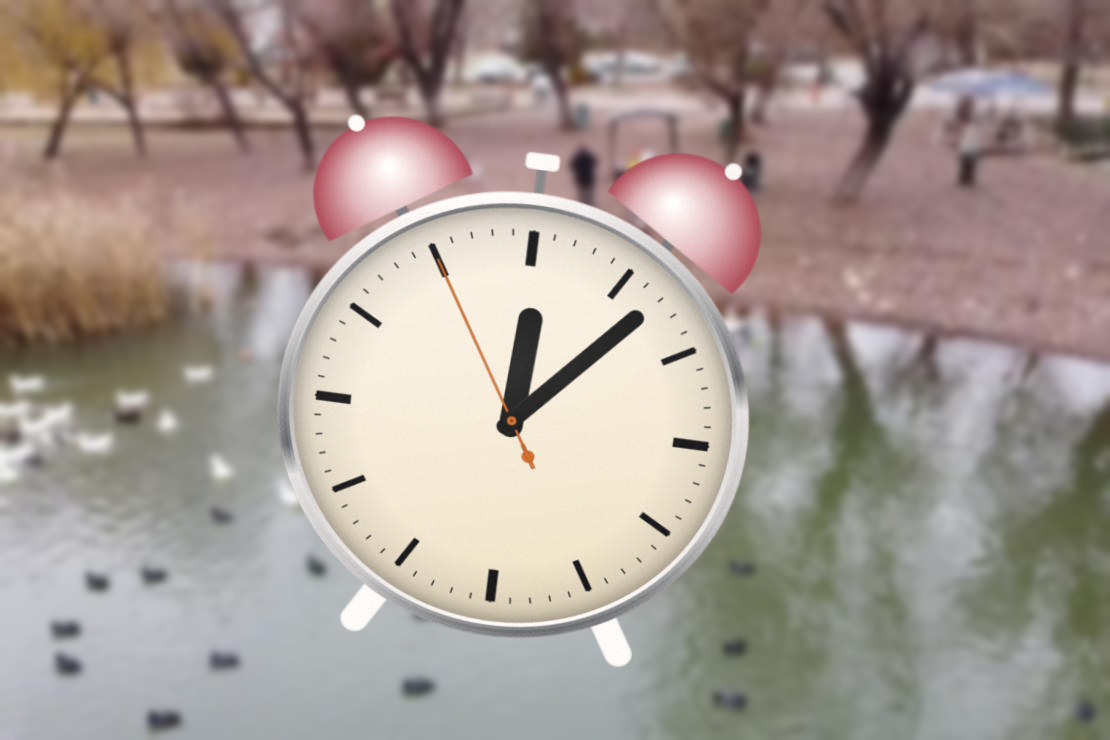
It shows 12,06,55
